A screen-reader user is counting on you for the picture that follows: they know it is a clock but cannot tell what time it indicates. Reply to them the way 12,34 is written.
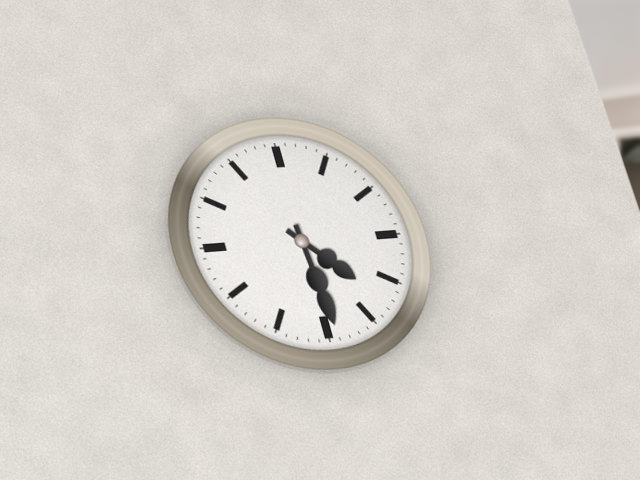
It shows 4,29
